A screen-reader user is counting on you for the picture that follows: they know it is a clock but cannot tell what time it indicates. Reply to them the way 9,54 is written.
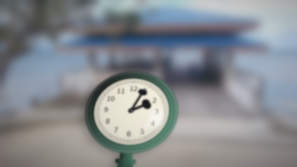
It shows 2,04
